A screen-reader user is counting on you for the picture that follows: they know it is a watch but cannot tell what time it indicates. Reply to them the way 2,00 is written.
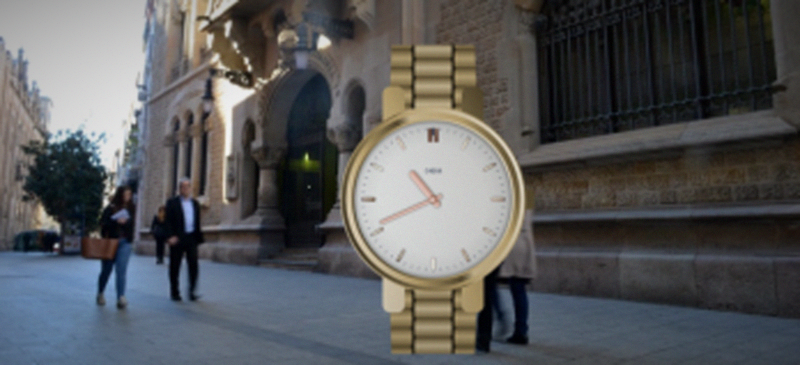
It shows 10,41
